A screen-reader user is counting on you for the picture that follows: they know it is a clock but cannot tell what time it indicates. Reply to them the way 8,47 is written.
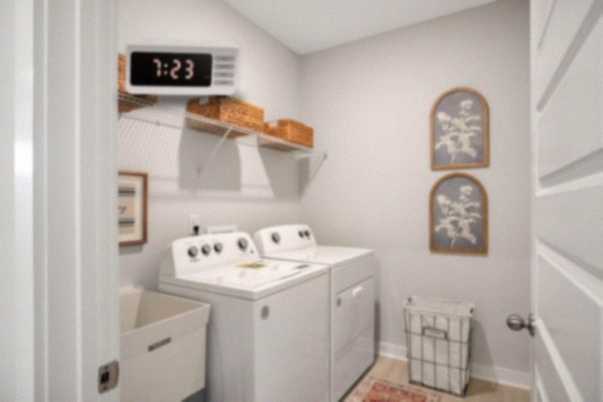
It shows 7,23
